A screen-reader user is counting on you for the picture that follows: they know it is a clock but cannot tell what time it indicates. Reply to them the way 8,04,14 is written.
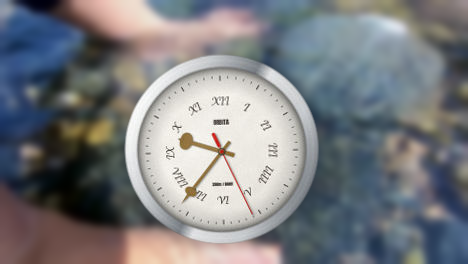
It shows 9,36,26
